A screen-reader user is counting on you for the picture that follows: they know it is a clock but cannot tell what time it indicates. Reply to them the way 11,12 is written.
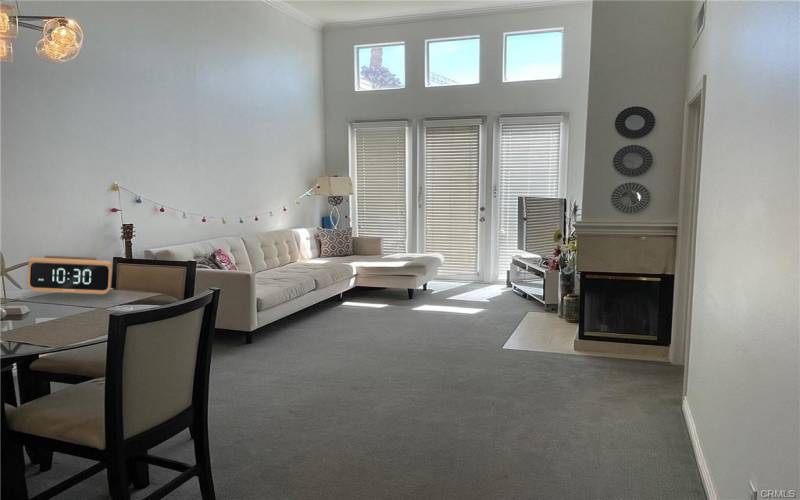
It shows 10,30
